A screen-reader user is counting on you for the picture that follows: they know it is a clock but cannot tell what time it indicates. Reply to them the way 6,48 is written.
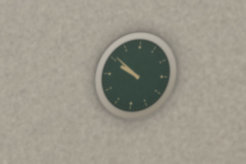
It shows 9,51
